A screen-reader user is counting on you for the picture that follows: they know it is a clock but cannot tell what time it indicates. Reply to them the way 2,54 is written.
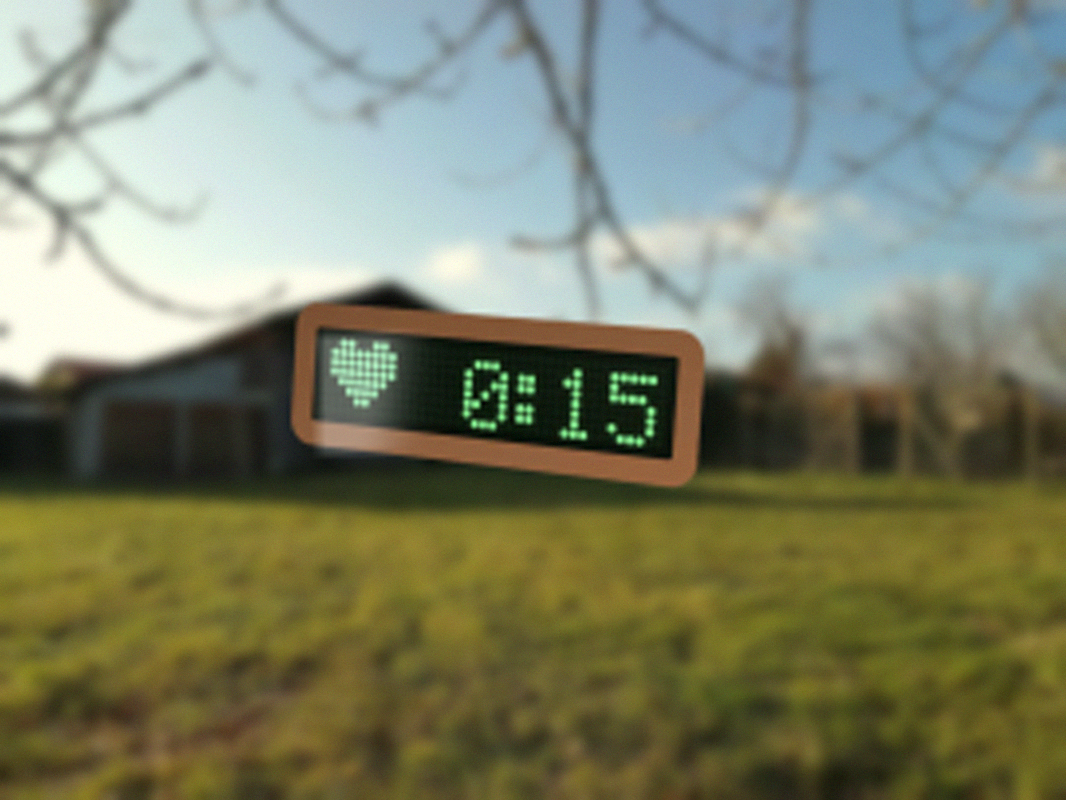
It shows 0,15
